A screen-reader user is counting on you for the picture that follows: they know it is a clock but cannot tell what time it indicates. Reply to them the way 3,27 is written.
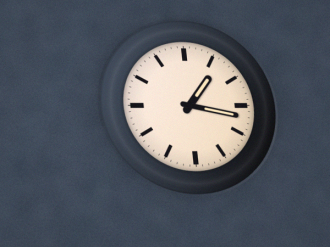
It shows 1,17
